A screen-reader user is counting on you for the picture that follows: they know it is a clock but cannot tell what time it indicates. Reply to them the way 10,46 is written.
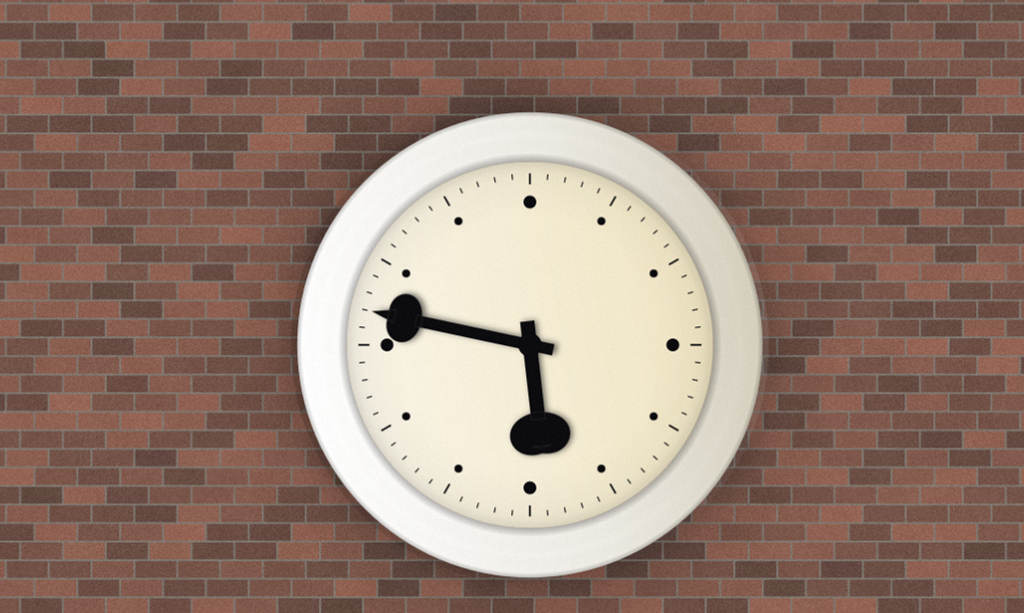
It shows 5,47
